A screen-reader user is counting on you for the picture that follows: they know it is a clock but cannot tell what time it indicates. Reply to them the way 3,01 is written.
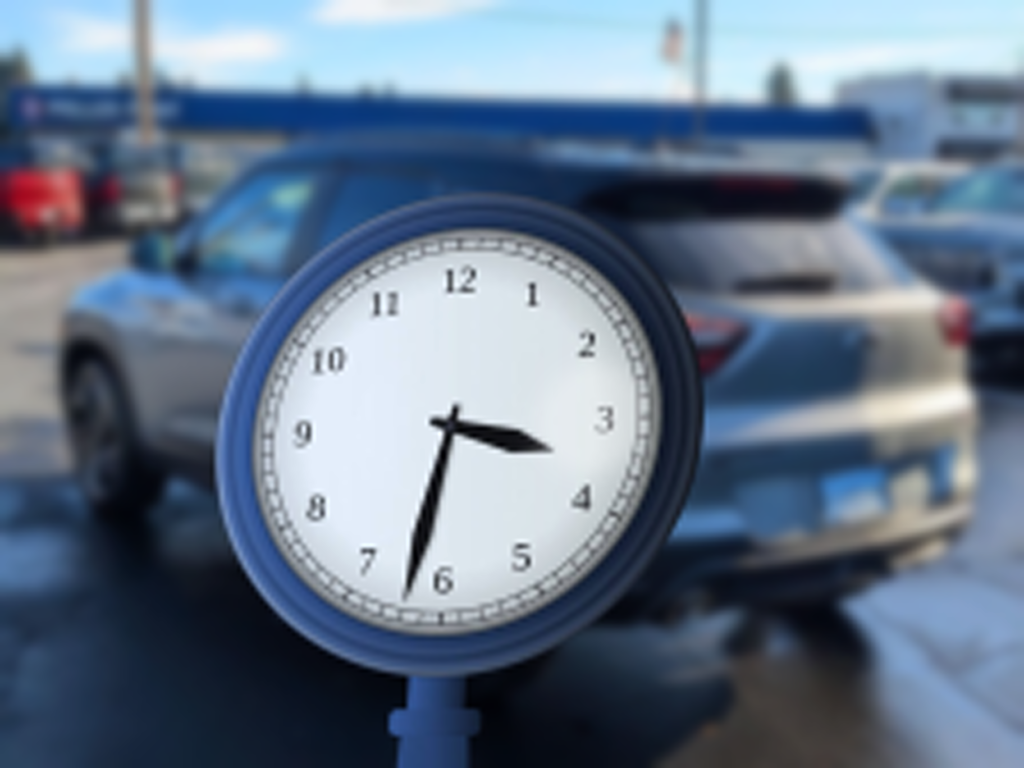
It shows 3,32
